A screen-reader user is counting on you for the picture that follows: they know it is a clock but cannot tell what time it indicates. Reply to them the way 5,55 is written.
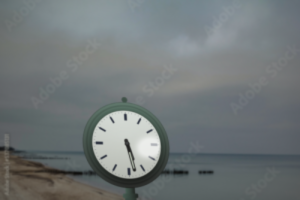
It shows 5,28
